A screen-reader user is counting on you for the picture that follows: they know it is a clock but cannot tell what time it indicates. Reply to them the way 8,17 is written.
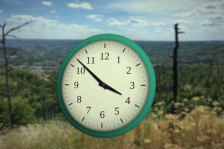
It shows 3,52
